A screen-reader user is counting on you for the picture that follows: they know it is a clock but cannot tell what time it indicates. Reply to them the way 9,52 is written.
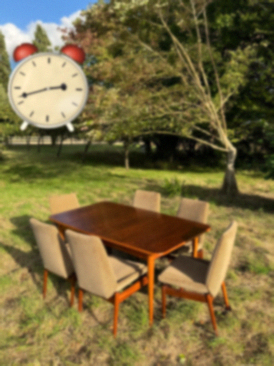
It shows 2,42
